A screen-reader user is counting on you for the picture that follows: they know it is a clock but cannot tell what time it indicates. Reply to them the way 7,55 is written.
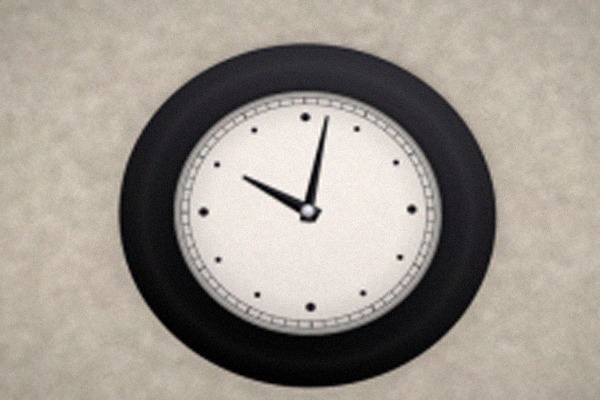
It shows 10,02
